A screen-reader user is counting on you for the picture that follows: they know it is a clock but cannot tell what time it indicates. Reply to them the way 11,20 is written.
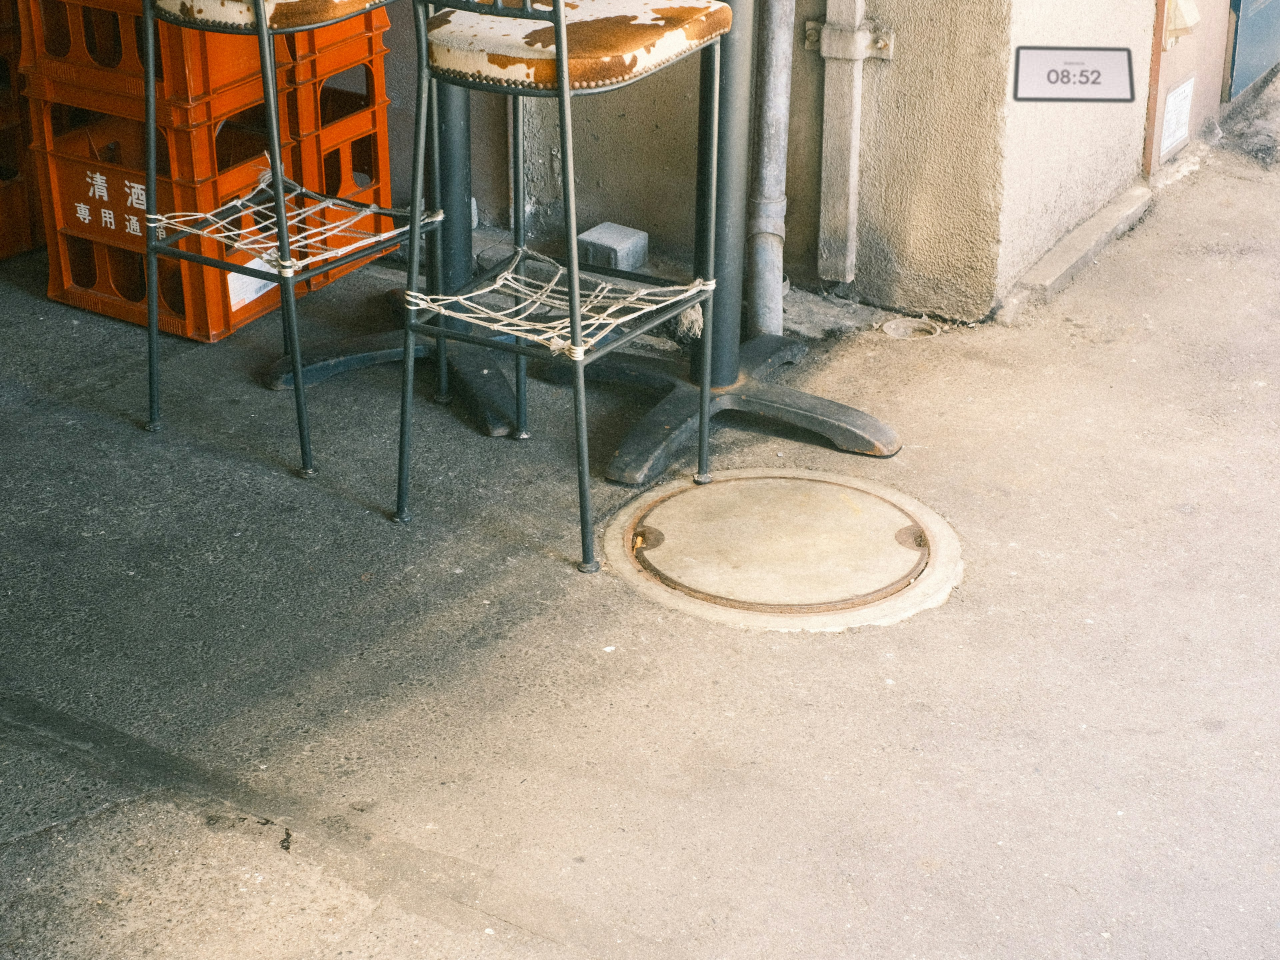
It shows 8,52
